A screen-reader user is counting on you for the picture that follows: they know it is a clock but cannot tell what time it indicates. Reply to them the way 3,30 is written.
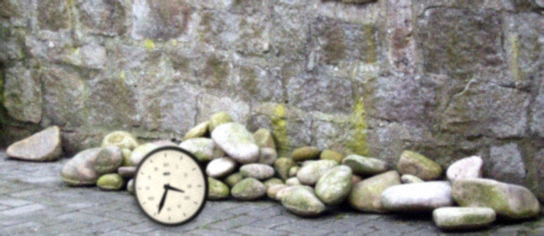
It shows 3,34
